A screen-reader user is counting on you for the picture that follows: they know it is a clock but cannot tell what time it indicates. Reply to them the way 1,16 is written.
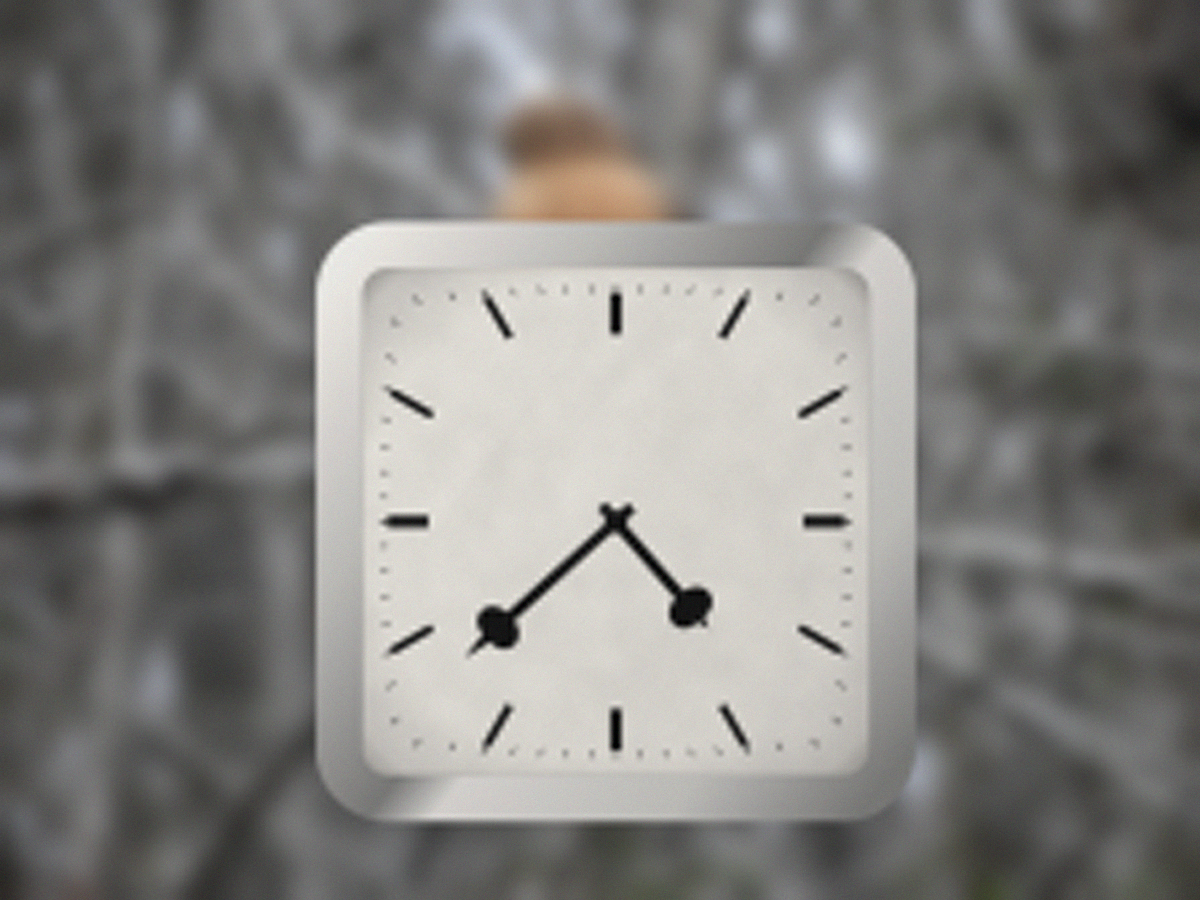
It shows 4,38
